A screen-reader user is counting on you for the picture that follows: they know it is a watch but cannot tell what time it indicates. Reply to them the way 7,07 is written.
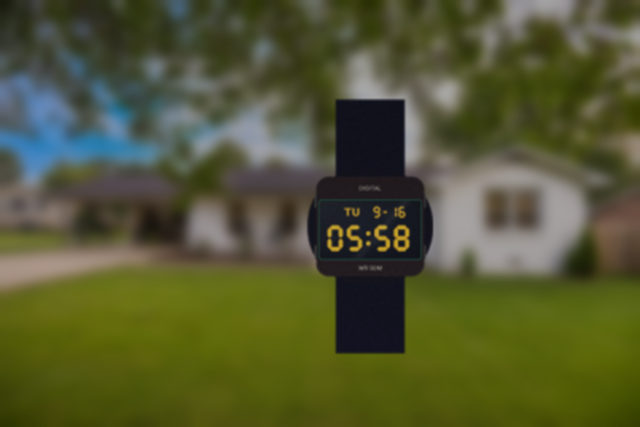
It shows 5,58
